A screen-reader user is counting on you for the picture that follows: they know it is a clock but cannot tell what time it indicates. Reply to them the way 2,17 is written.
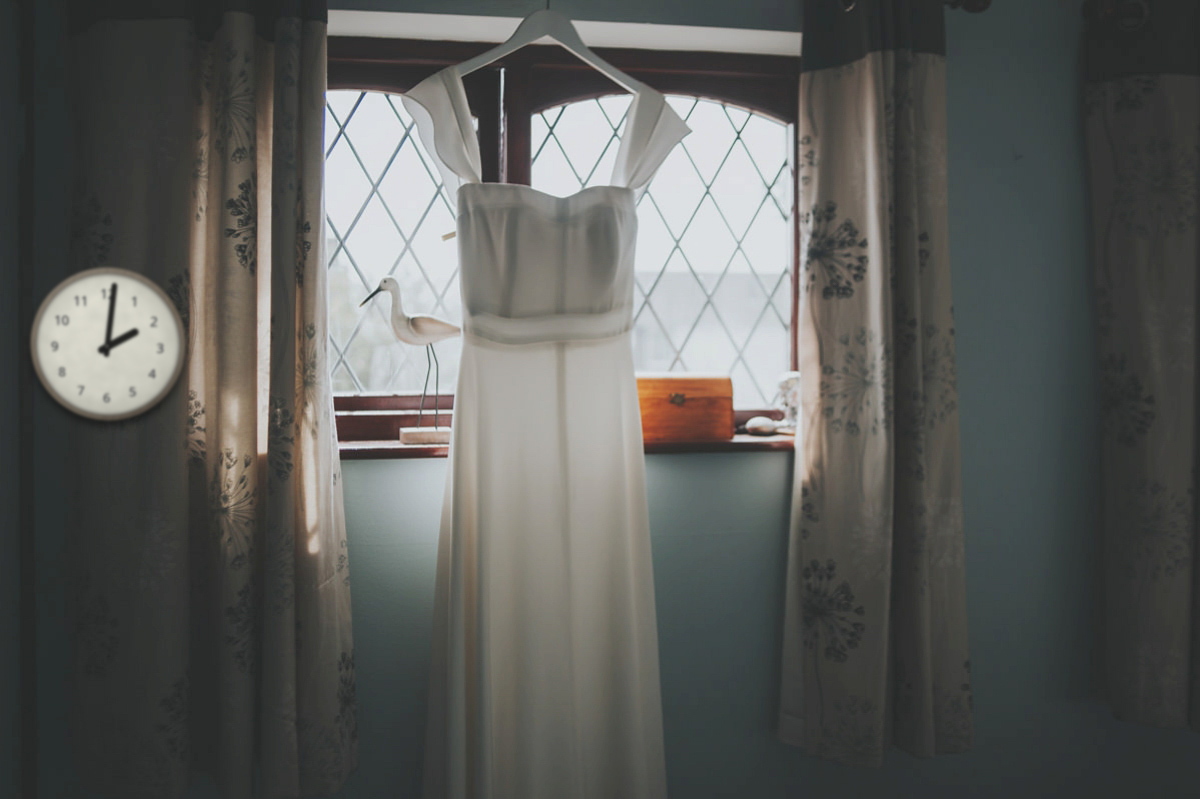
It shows 2,01
